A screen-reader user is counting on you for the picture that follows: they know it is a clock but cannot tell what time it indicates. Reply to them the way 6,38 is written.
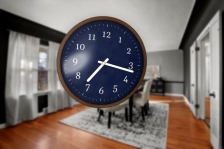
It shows 7,17
